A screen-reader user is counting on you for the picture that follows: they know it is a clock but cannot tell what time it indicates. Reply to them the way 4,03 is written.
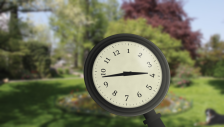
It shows 3,48
